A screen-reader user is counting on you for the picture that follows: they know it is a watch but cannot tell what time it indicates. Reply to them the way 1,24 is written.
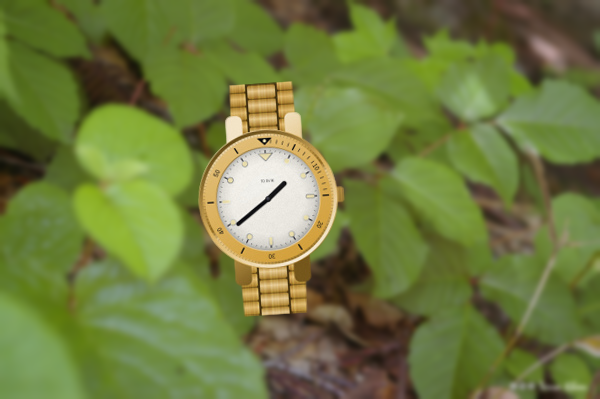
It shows 1,39
